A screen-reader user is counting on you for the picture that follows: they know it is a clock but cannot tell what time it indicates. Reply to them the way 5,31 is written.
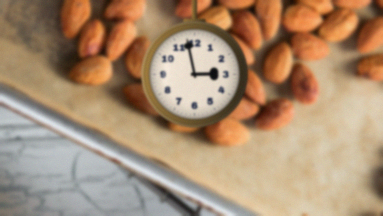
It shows 2,58
